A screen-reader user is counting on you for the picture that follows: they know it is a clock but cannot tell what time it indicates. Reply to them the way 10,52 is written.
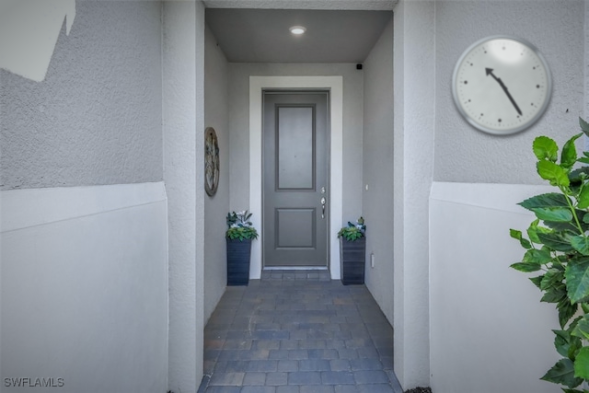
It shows 10,24
